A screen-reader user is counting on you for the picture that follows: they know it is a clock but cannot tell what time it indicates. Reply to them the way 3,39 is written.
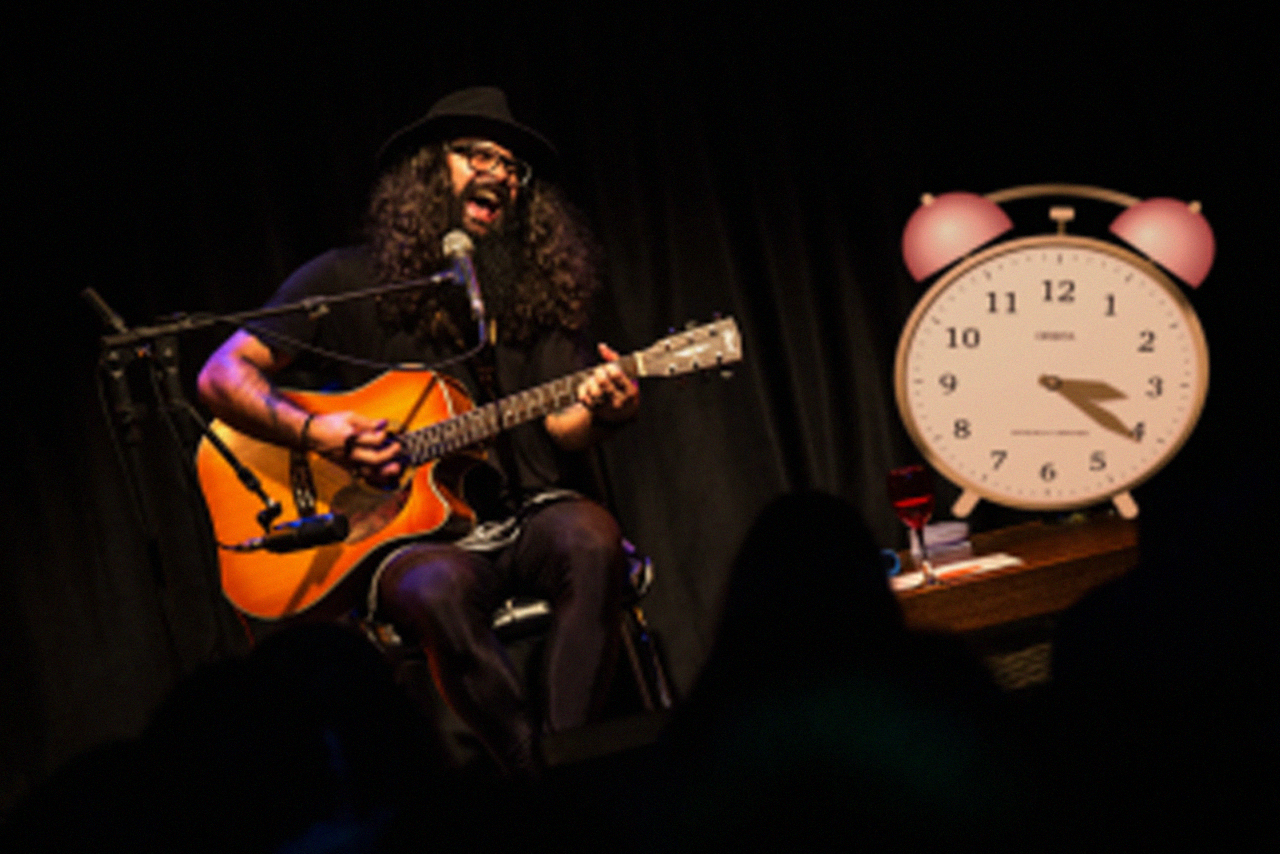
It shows 3,21
